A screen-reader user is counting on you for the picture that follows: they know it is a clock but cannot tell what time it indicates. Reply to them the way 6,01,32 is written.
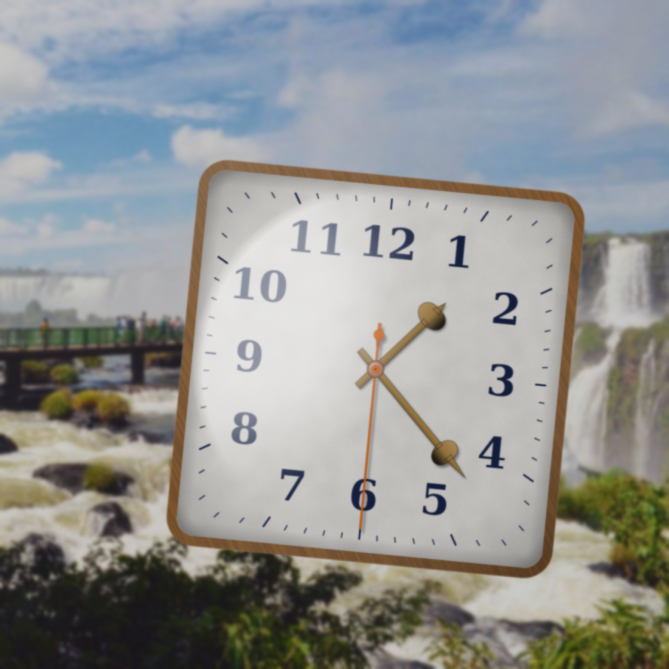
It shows 1,22,30
